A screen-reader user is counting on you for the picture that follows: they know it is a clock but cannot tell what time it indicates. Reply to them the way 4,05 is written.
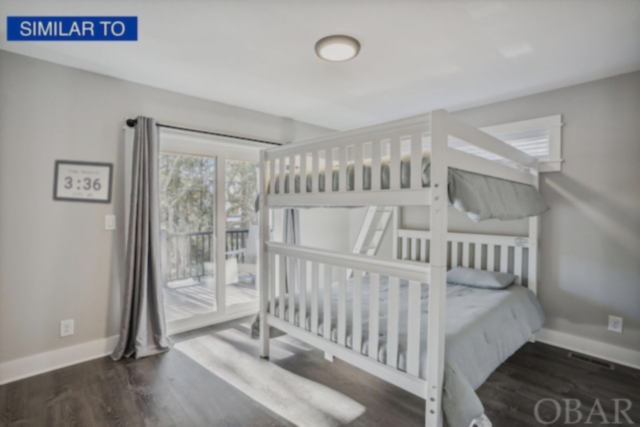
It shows 3,36
